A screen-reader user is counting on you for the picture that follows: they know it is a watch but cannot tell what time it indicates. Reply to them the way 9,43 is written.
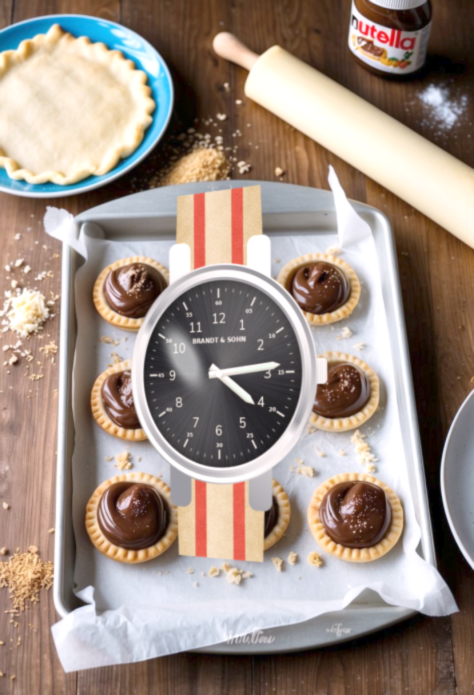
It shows 4,14
